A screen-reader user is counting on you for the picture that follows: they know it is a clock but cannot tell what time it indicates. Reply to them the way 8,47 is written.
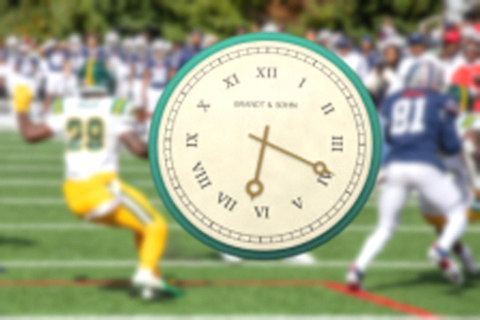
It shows 6,19
